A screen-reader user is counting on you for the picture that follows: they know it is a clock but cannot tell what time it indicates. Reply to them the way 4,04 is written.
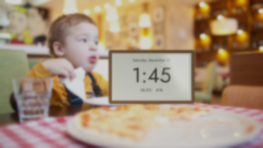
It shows 1,45
